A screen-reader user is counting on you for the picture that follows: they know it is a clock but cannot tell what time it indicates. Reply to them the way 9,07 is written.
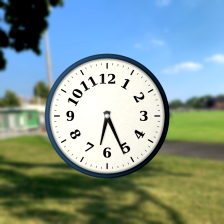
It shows 6,26
